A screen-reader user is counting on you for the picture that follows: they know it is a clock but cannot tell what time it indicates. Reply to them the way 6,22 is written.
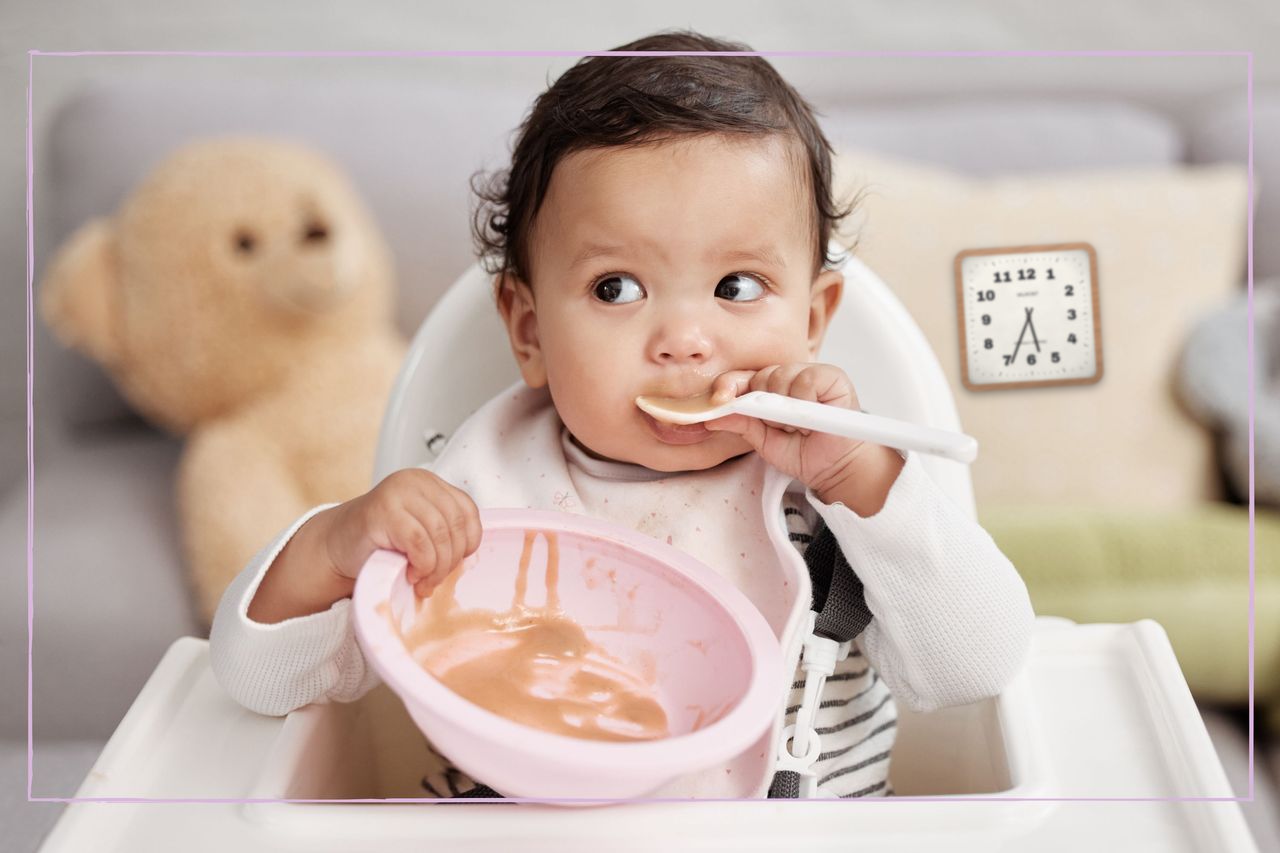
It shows 5,34
